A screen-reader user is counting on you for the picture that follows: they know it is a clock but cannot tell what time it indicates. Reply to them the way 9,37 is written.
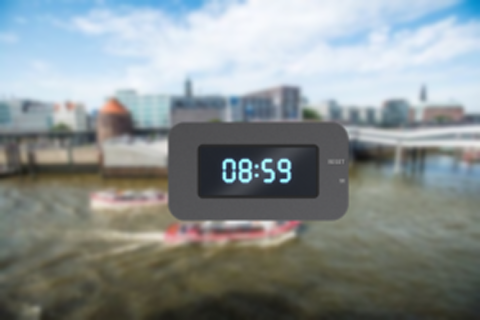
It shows 8,59
